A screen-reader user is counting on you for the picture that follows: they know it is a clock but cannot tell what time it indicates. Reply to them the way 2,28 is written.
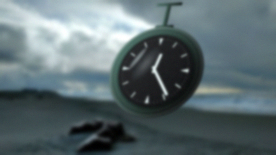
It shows 12,24
